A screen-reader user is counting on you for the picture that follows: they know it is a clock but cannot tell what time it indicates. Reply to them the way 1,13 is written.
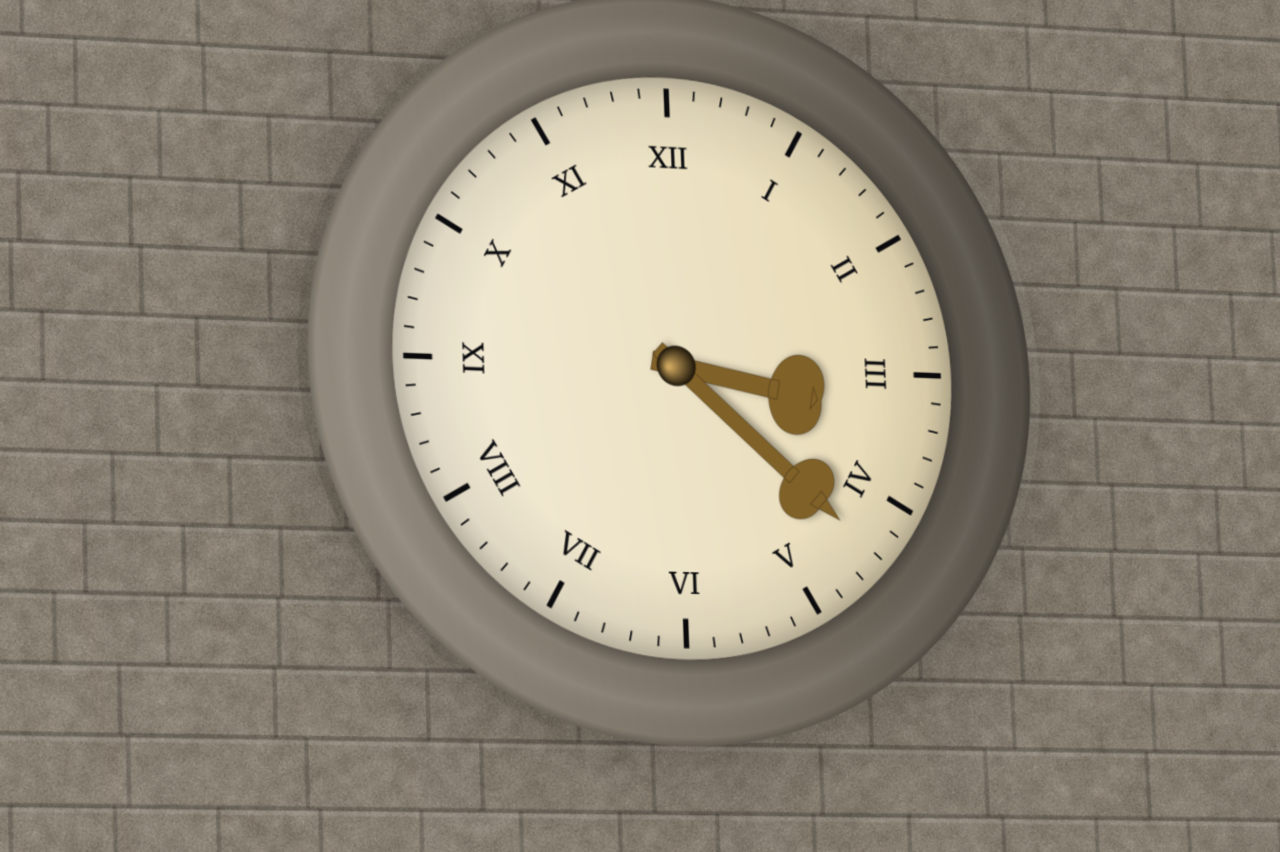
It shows 3,22
